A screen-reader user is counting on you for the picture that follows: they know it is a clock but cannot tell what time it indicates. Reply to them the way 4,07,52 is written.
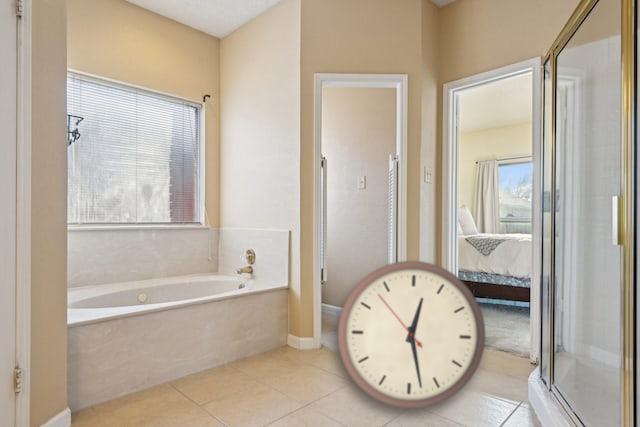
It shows 12,27,53
